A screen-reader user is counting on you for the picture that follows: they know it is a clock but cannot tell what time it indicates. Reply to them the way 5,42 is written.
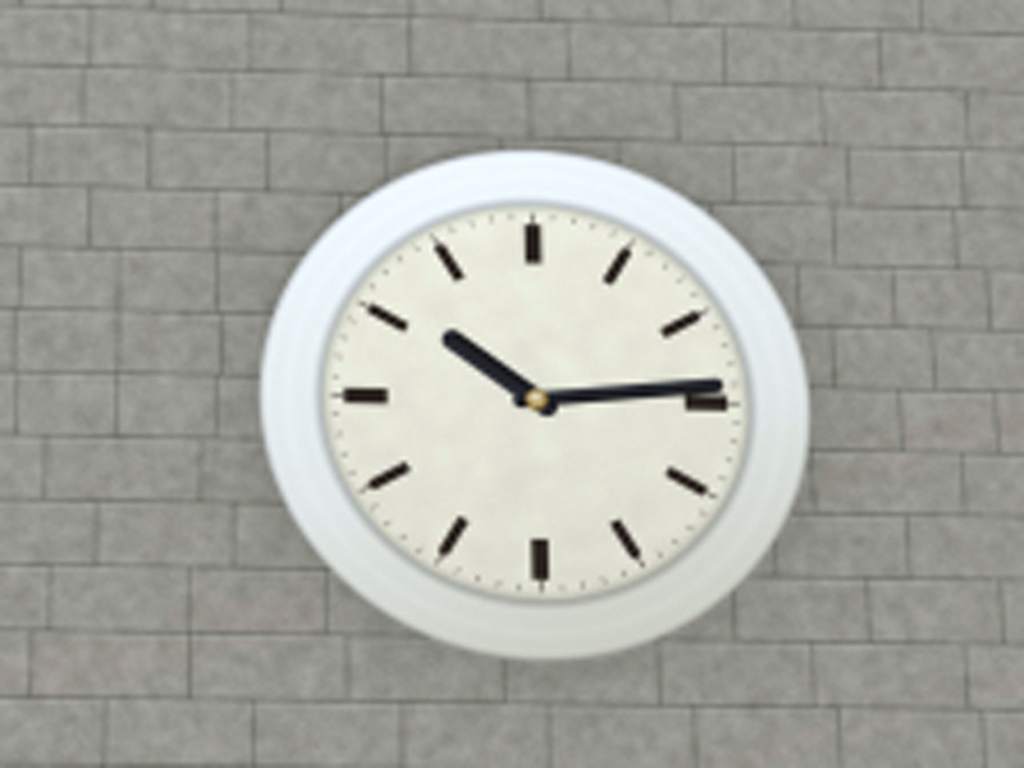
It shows 10,14
